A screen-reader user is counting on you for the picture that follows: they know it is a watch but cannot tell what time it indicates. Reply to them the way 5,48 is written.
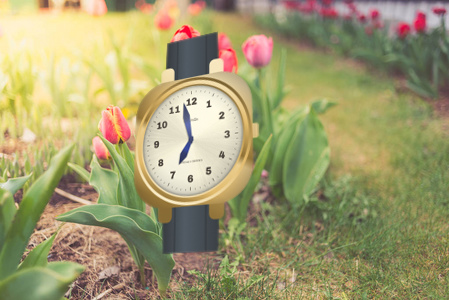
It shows 6,58
